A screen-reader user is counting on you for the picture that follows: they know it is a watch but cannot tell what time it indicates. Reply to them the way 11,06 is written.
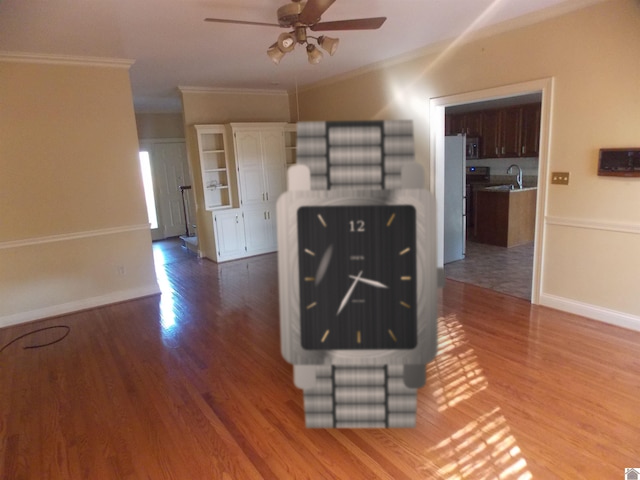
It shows 3,35
